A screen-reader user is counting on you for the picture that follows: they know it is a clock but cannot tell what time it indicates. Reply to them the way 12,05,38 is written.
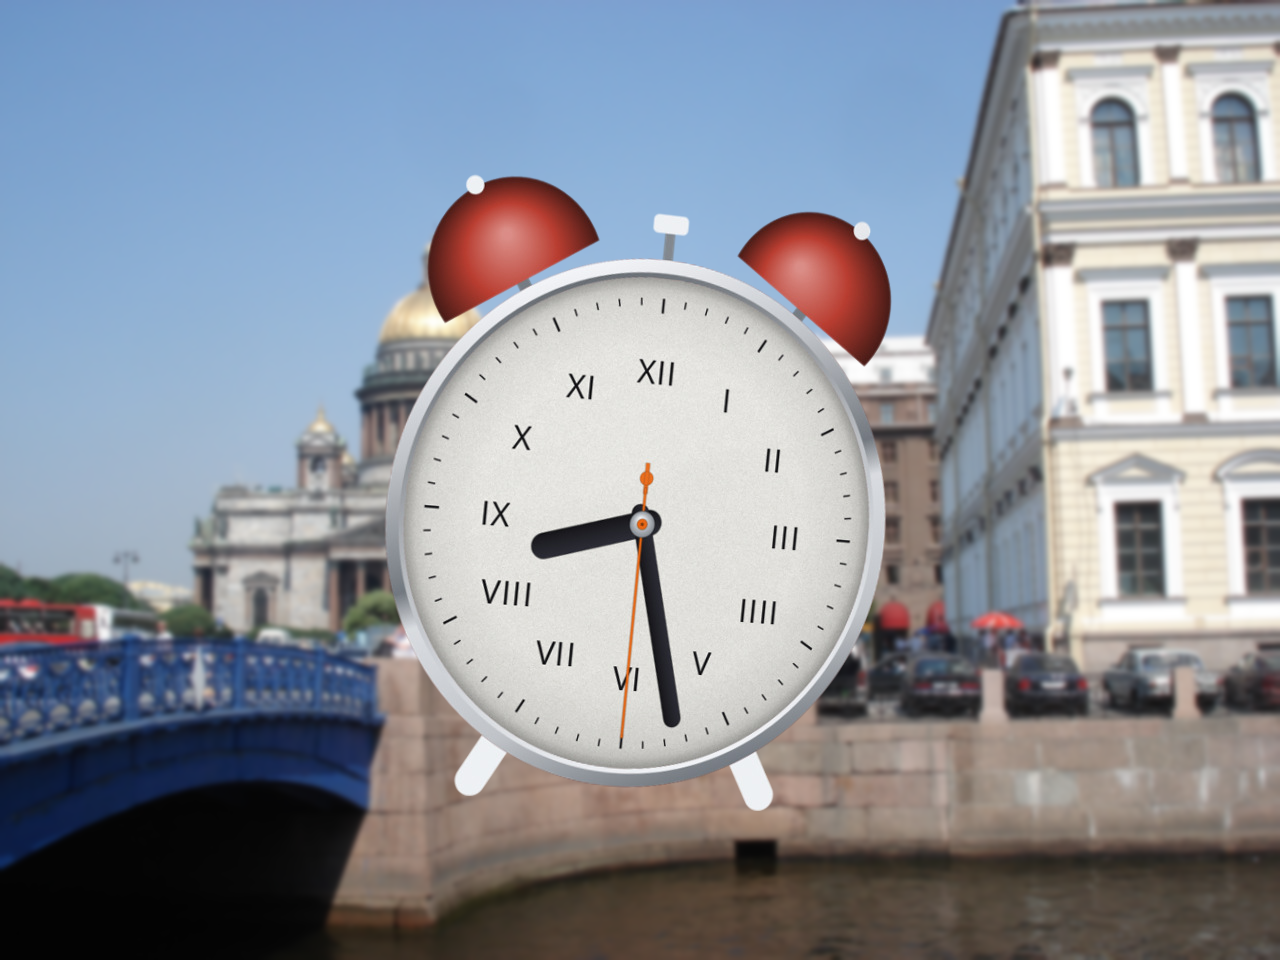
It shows 8,27,30
